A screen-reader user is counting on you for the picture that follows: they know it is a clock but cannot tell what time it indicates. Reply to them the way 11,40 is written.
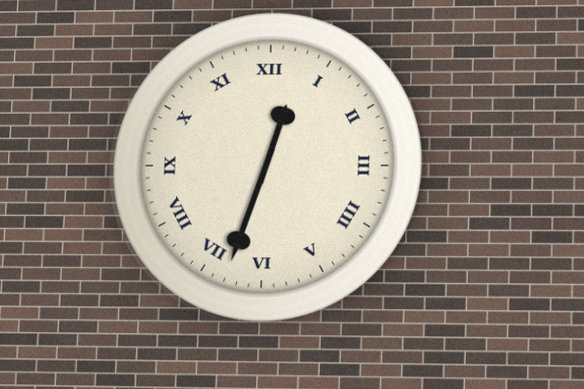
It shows 12,33
